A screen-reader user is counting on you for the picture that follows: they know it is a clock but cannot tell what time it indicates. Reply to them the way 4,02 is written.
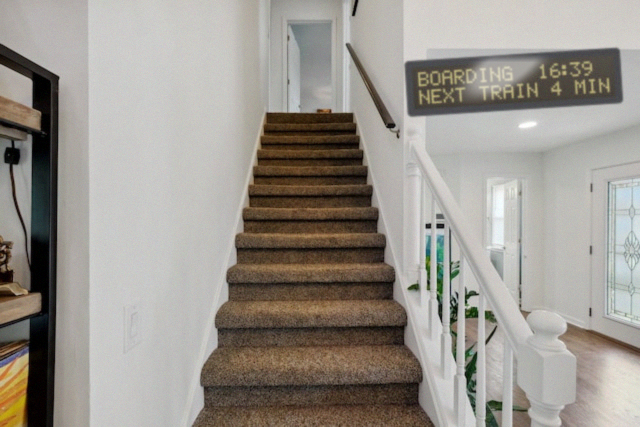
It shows 16,39
